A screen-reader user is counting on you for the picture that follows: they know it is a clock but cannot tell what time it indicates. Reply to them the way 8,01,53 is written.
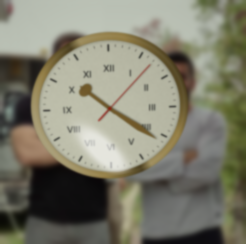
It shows 10,21,07
